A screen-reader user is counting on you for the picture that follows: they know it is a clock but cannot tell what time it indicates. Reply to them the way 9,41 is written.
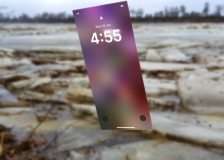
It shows 4,55
